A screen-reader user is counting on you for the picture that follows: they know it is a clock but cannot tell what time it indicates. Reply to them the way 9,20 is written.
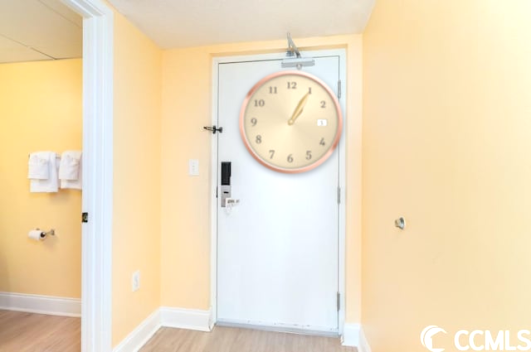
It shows 1,05
